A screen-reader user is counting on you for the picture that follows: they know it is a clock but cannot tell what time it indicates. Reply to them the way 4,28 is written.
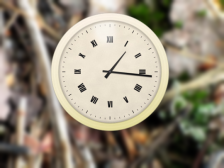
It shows 1,16
